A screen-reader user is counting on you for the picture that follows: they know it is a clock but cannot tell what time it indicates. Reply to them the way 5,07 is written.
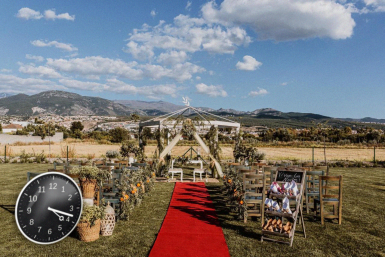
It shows 4,18
